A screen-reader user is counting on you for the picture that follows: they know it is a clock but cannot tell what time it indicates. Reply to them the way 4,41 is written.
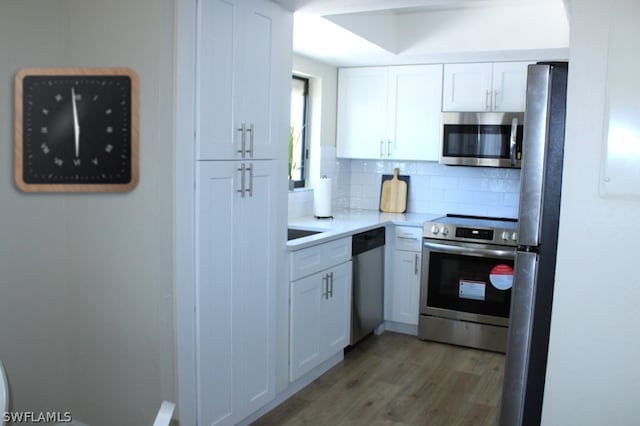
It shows 5,59
